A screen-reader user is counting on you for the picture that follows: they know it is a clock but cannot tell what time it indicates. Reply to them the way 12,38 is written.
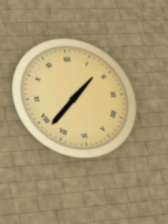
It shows 1,38
